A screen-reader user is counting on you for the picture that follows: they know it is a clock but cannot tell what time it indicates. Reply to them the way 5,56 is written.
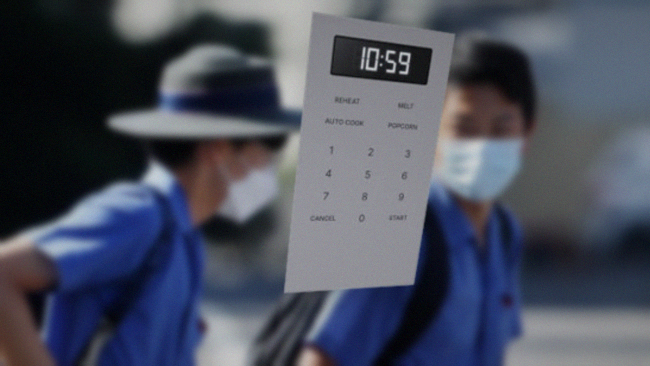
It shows 10,59
